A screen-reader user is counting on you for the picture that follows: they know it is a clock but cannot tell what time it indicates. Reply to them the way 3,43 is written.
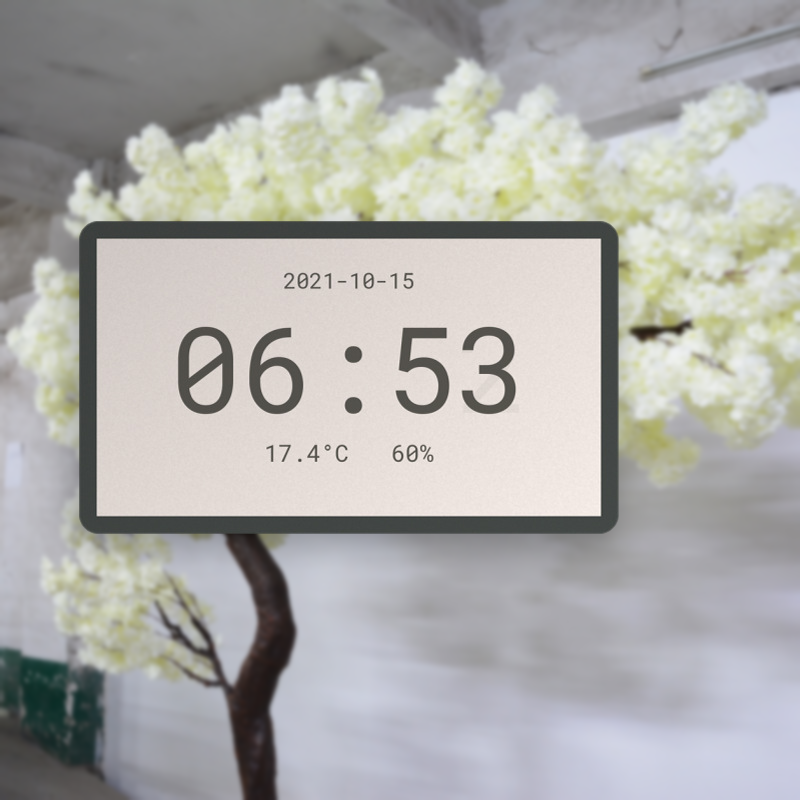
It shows 6,53
